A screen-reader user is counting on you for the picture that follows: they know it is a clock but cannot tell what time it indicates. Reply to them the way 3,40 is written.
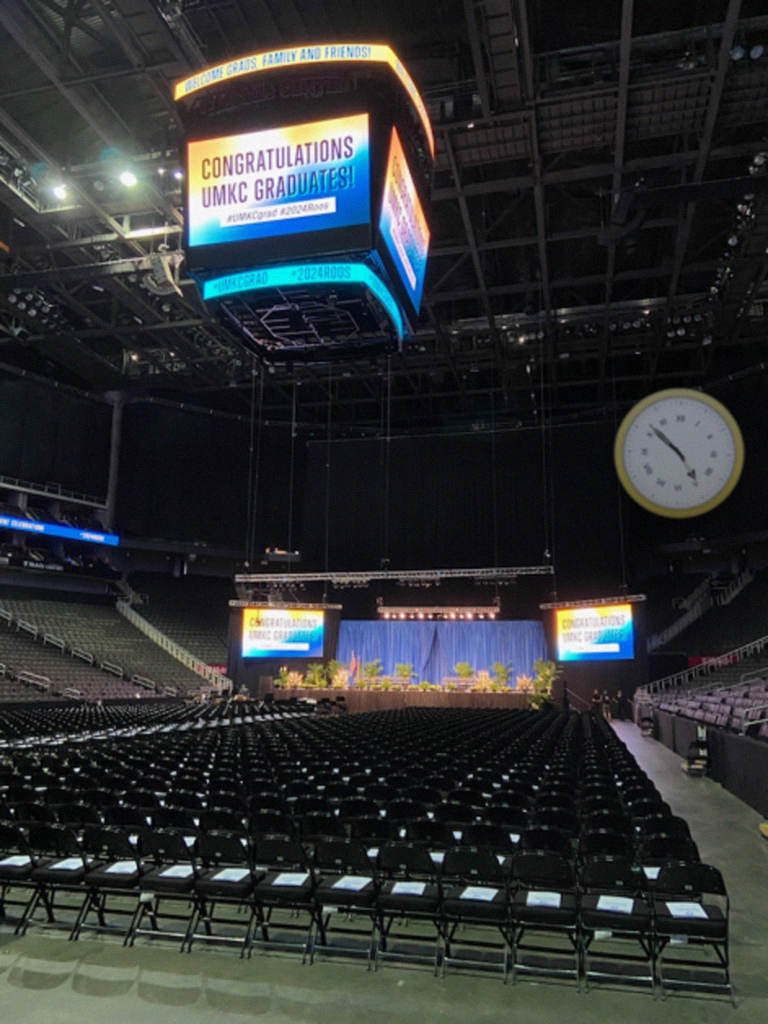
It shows 4,52
